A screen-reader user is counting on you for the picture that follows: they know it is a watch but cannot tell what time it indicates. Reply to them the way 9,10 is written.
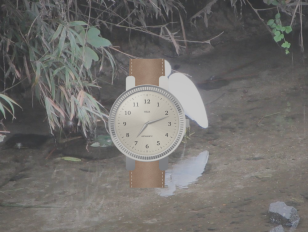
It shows 7,12
